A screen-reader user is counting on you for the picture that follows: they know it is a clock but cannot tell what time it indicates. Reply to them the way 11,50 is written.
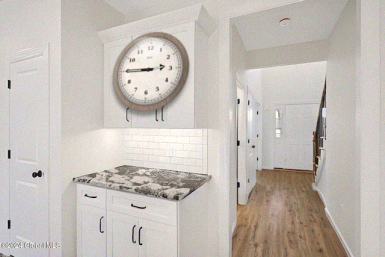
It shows 2,45
